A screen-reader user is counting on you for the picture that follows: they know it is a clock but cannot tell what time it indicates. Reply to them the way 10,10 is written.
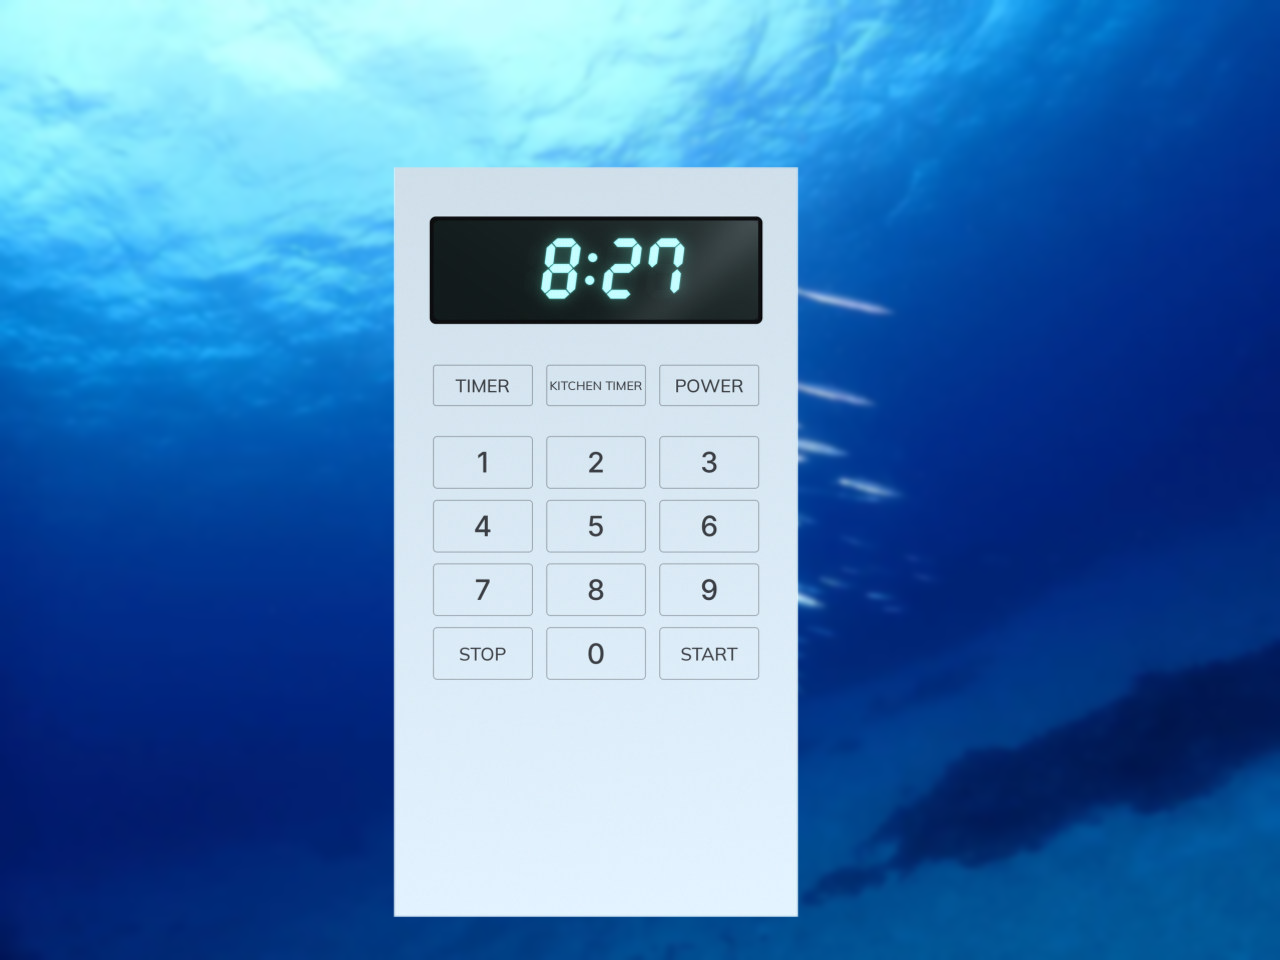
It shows 8,27
